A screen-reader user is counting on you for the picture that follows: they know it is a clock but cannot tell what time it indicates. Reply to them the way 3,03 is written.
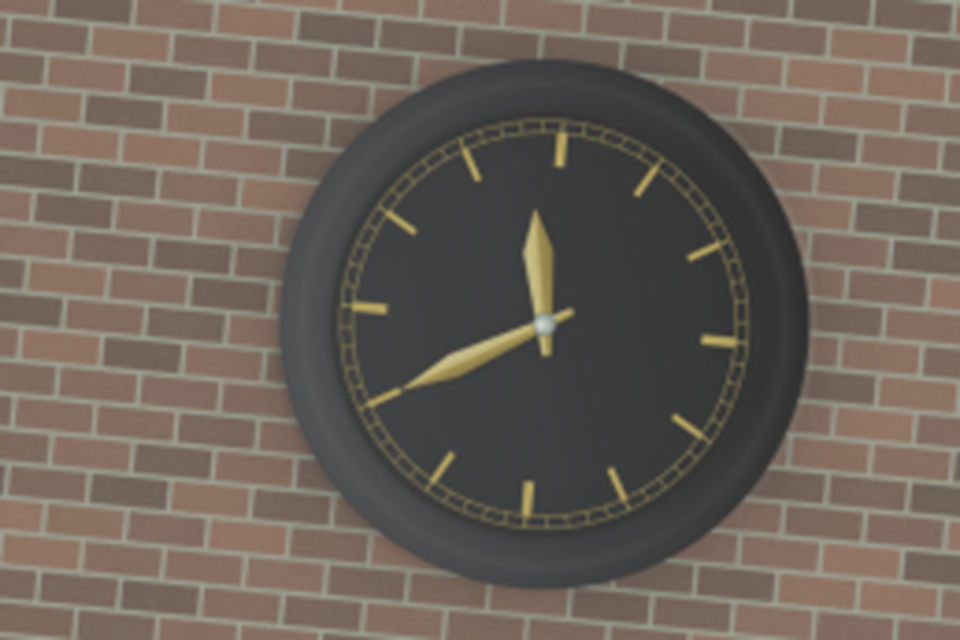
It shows 11,40
